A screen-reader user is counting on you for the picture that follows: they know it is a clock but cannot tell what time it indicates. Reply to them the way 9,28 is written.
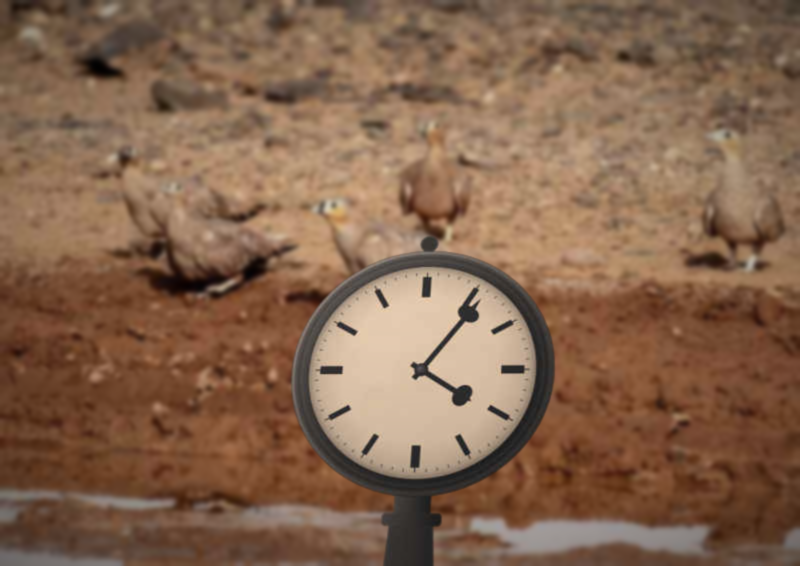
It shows 4,06
